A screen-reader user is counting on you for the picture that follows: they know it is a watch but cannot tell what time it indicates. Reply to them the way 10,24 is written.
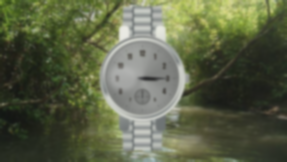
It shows 3,15
